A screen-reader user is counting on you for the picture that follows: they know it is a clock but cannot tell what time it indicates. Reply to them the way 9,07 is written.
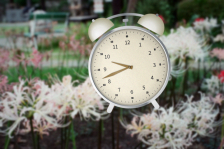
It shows 9,42
